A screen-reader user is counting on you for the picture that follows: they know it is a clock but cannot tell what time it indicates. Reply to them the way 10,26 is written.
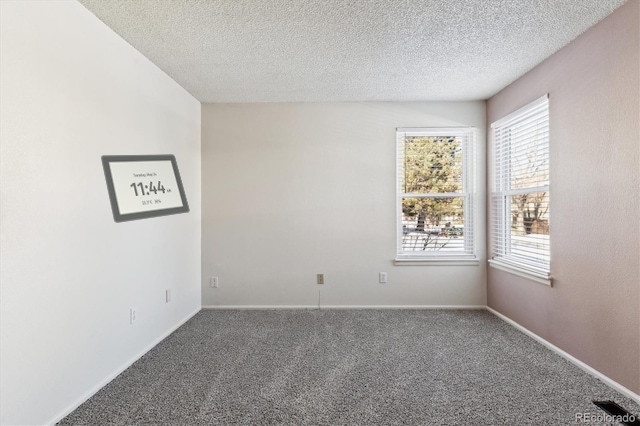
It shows 11,44
